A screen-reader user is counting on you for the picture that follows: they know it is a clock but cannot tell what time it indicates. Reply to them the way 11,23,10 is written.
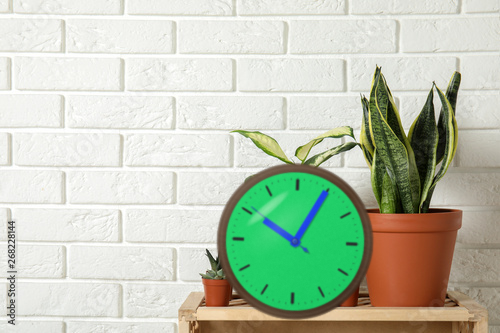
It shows 10,04,51
